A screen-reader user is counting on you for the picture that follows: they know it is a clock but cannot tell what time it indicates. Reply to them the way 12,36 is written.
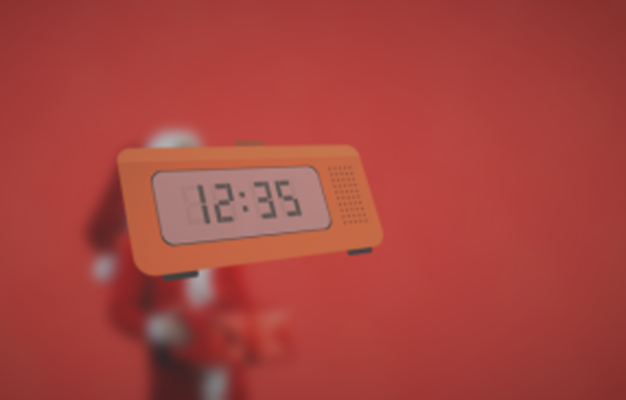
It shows 12,35
